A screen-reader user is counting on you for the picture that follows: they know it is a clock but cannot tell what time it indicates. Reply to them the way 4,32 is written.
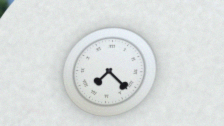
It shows 7,22
